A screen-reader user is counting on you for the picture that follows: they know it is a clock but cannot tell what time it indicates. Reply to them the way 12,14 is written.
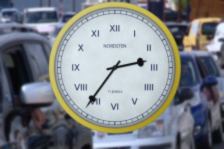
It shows 2,36
